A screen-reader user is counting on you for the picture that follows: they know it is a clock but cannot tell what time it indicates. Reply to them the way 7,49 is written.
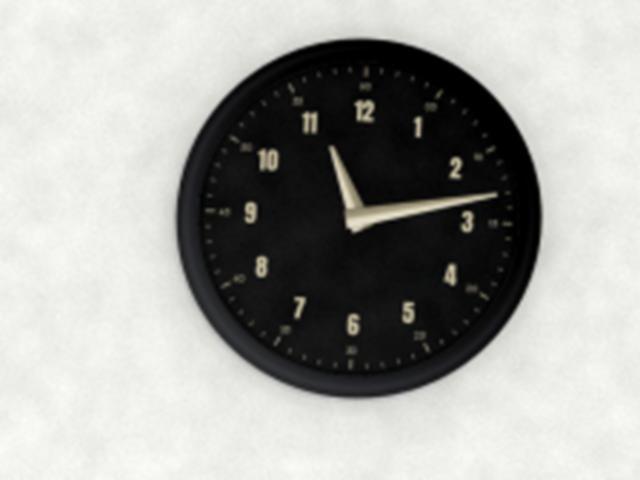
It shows 11,13
